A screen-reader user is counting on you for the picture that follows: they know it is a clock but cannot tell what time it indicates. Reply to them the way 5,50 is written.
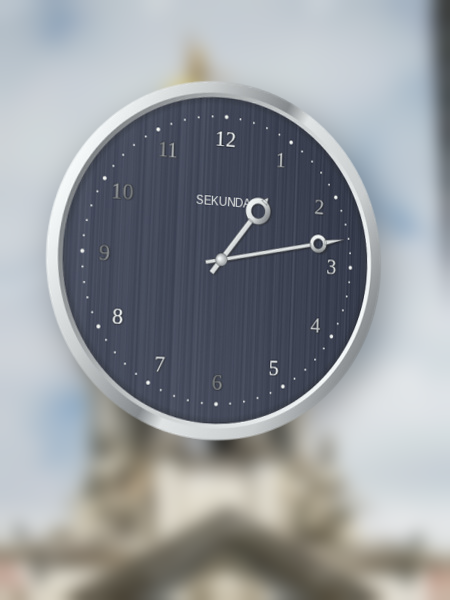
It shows 1,13
